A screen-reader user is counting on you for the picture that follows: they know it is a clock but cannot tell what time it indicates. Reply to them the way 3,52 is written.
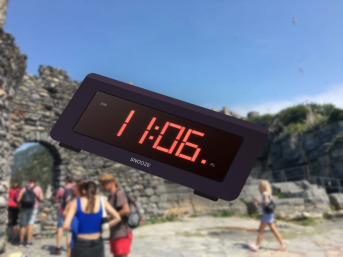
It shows 11,06
